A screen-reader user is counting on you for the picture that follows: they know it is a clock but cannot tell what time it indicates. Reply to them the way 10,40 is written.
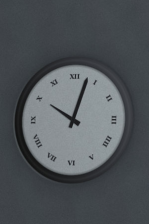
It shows 10,03
